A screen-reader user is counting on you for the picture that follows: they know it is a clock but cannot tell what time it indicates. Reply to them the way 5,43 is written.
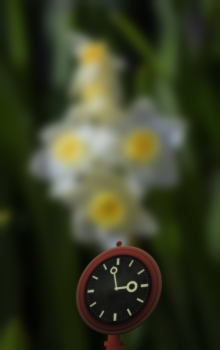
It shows 2,58
